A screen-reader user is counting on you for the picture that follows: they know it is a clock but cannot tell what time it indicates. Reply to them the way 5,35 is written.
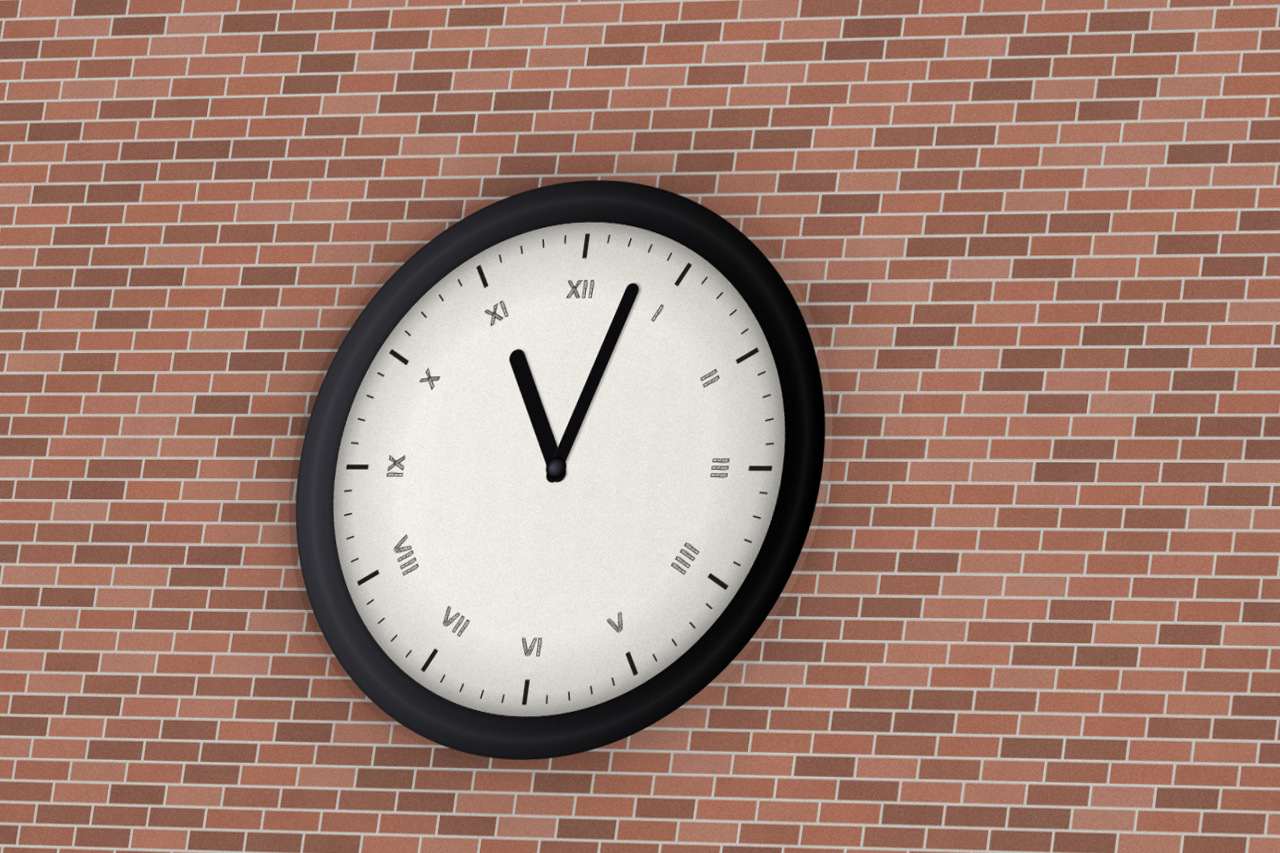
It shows 11,03
